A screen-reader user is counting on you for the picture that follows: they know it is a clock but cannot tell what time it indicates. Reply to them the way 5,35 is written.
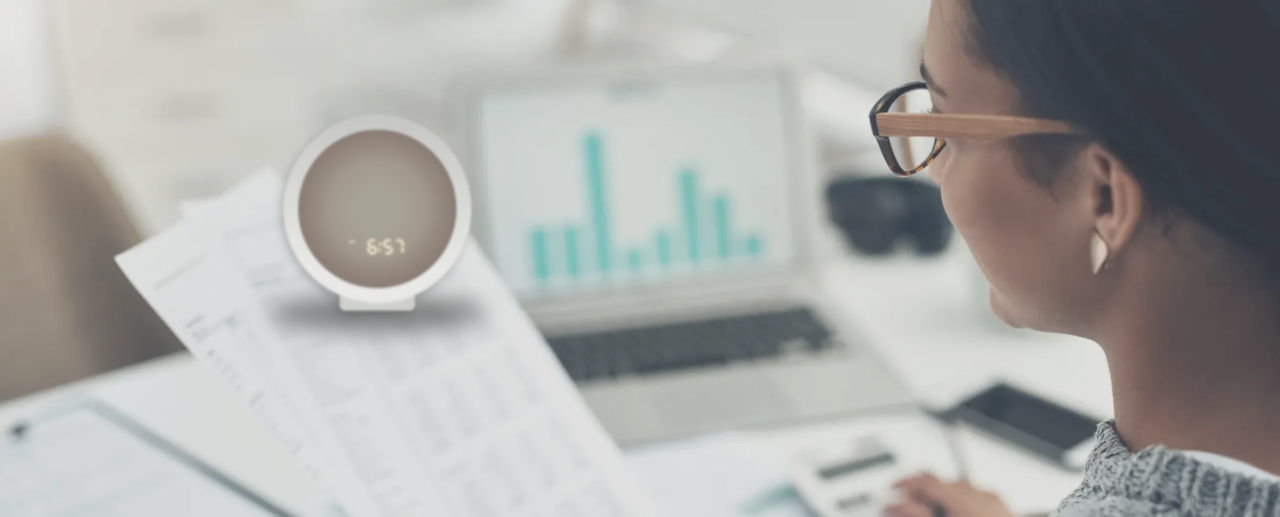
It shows 6,57
